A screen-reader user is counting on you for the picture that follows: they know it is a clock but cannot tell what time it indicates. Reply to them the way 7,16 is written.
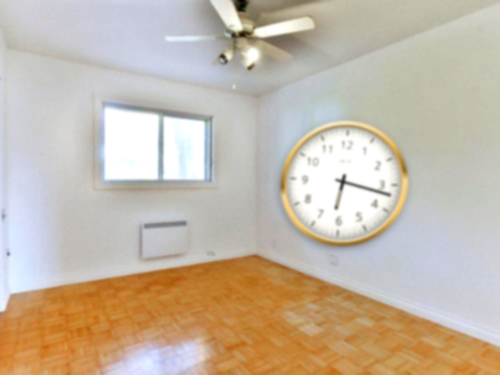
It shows 6,17
